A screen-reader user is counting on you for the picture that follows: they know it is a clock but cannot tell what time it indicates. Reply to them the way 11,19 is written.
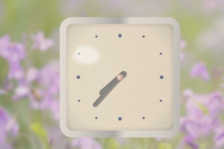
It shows 7,37
